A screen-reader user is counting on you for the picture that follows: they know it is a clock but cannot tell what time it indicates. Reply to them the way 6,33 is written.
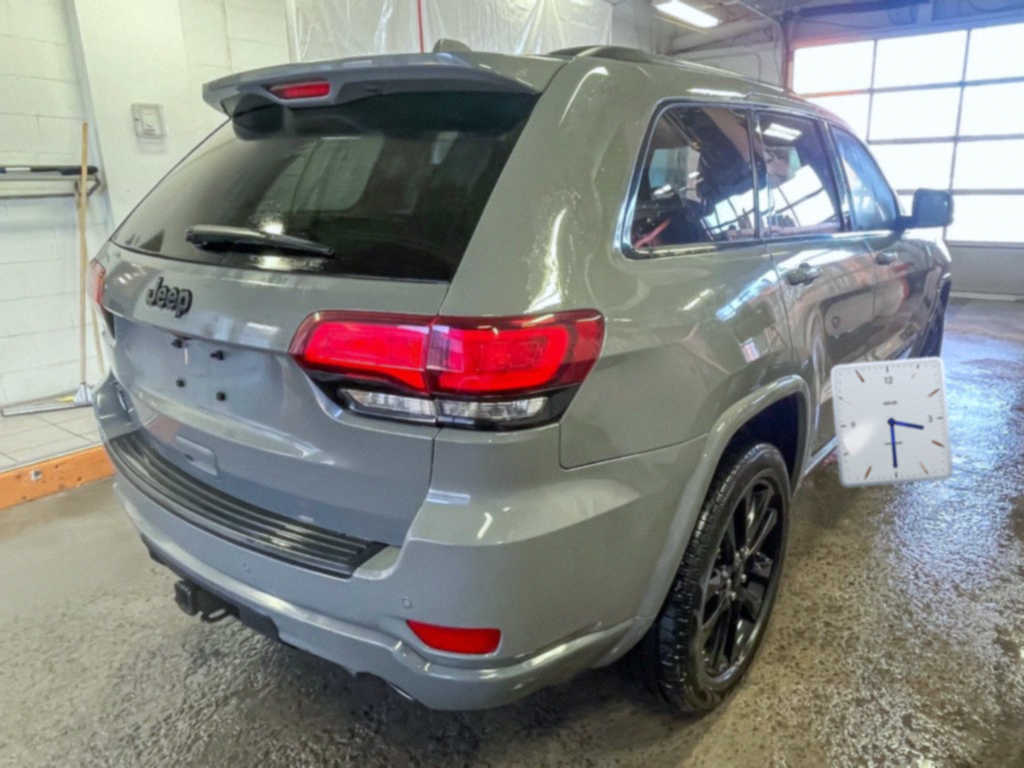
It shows 3,30
